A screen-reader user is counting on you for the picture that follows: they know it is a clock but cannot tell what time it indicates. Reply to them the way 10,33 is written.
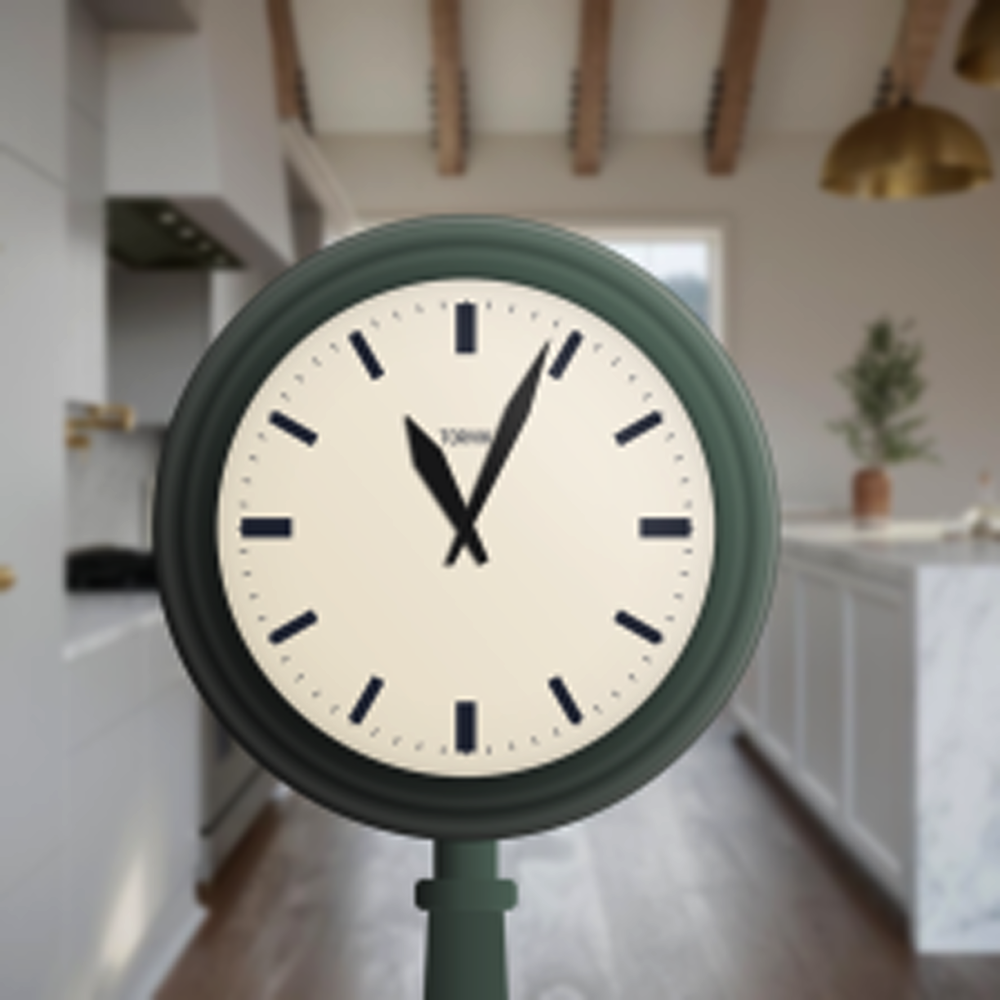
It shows 11,04
